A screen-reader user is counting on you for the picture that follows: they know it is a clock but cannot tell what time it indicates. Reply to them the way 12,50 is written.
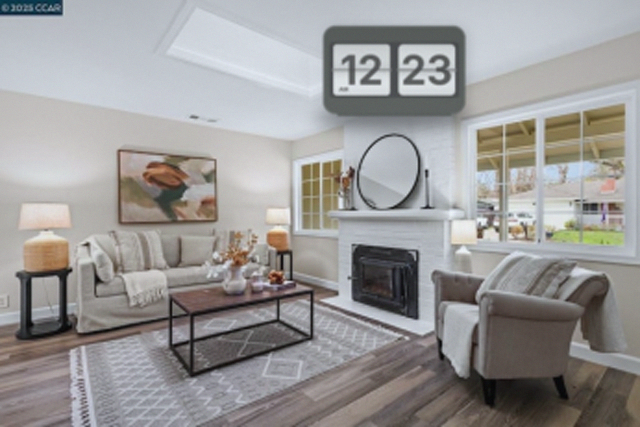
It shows 12,23
